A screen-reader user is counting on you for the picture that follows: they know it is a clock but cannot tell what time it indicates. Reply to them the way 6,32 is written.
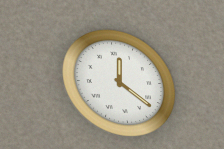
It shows 12,22
